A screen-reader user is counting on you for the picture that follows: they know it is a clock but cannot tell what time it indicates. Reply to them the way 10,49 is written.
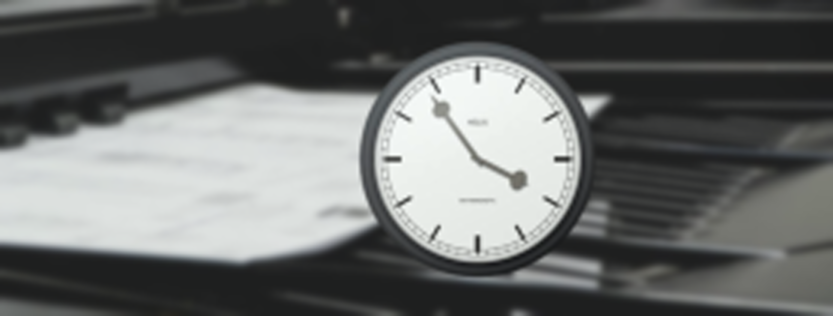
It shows 3,54
